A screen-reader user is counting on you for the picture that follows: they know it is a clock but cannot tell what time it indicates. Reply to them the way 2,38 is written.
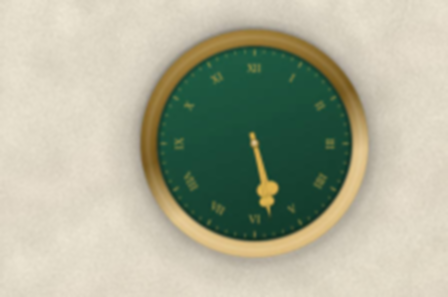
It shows 5,28
